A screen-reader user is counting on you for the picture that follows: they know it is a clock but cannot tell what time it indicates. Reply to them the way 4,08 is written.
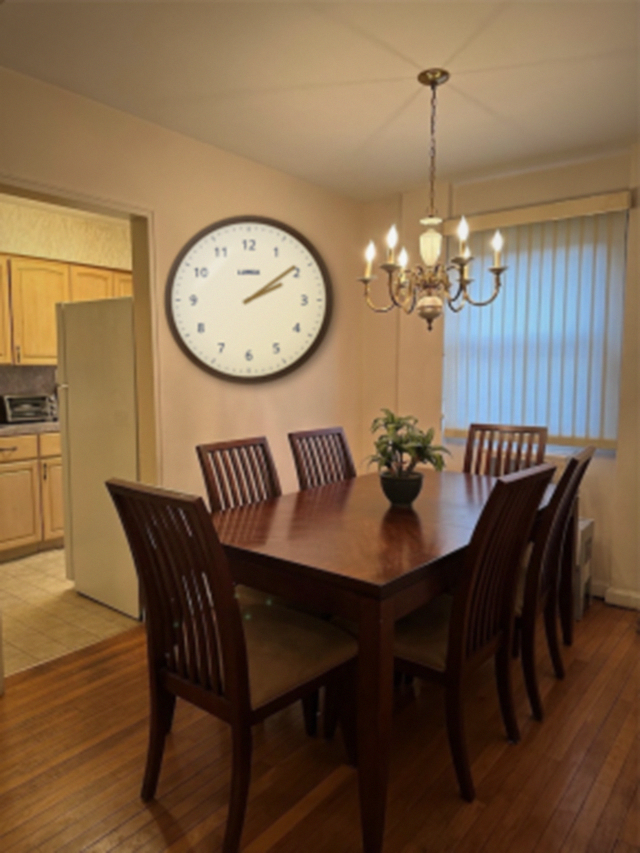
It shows 2,09
